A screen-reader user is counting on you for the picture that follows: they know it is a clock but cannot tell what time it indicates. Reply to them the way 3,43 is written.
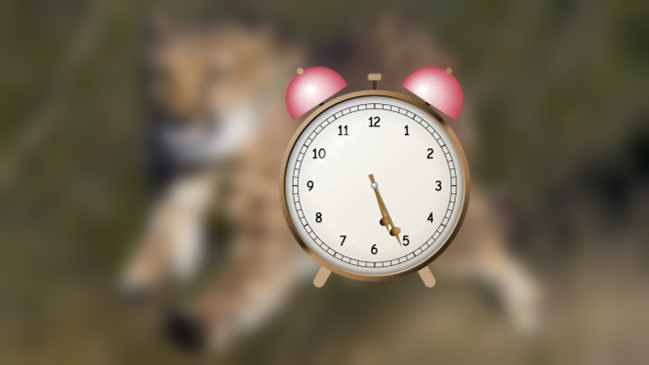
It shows 5,26
